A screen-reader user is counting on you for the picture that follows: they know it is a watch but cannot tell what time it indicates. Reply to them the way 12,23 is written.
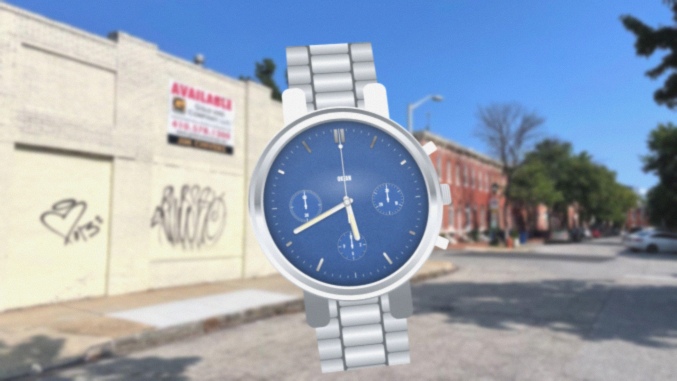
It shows 5,41
